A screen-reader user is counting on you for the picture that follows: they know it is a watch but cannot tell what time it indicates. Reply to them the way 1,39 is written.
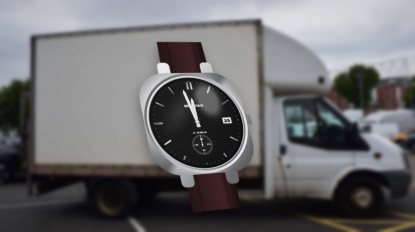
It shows 11,58
